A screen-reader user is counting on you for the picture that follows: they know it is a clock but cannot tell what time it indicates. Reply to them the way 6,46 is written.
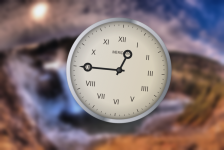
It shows 12,45
